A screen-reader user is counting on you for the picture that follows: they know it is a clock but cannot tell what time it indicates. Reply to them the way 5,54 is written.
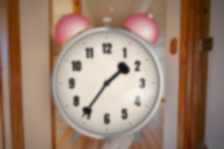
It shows 1,36
